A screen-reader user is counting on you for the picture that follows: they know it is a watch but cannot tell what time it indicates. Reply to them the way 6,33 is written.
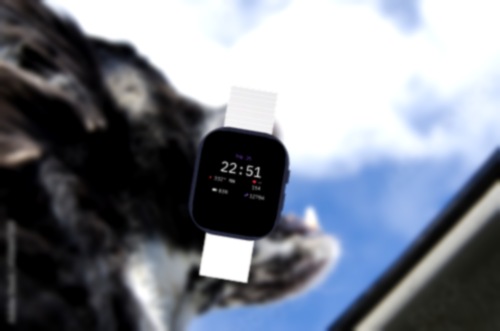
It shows 22,51
